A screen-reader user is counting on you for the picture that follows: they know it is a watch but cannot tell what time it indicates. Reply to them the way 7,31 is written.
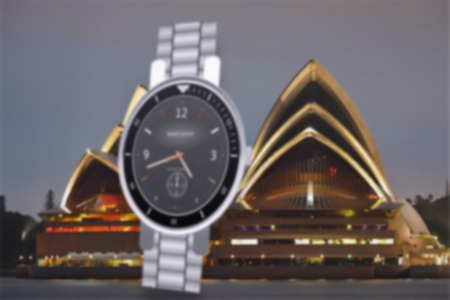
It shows 4,42
